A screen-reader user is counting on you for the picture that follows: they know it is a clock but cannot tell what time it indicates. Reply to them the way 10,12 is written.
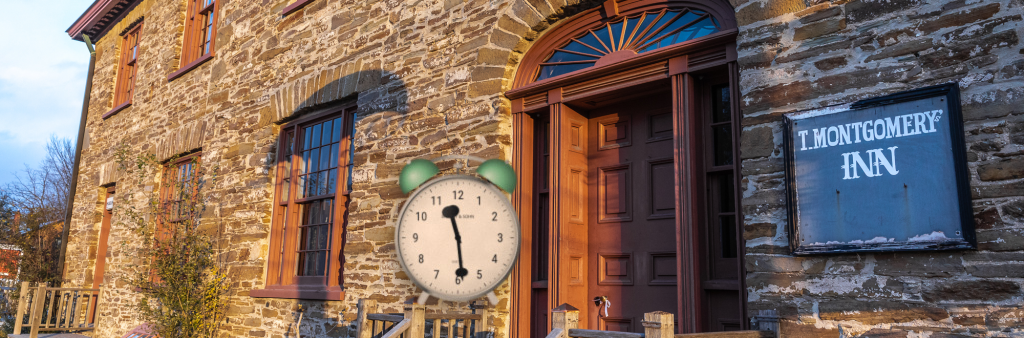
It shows 11,29
